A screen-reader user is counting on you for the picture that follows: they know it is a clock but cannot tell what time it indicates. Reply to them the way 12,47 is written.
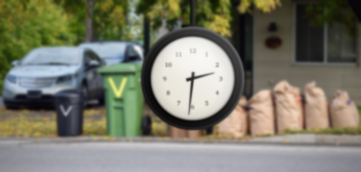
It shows 2,31
